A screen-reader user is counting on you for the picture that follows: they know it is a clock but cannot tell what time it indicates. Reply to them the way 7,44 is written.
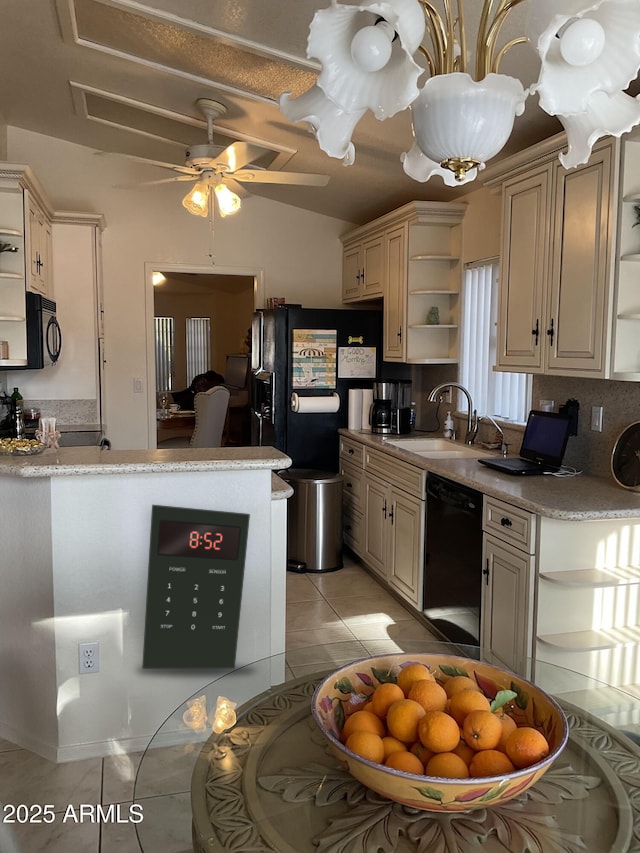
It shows 8,52
